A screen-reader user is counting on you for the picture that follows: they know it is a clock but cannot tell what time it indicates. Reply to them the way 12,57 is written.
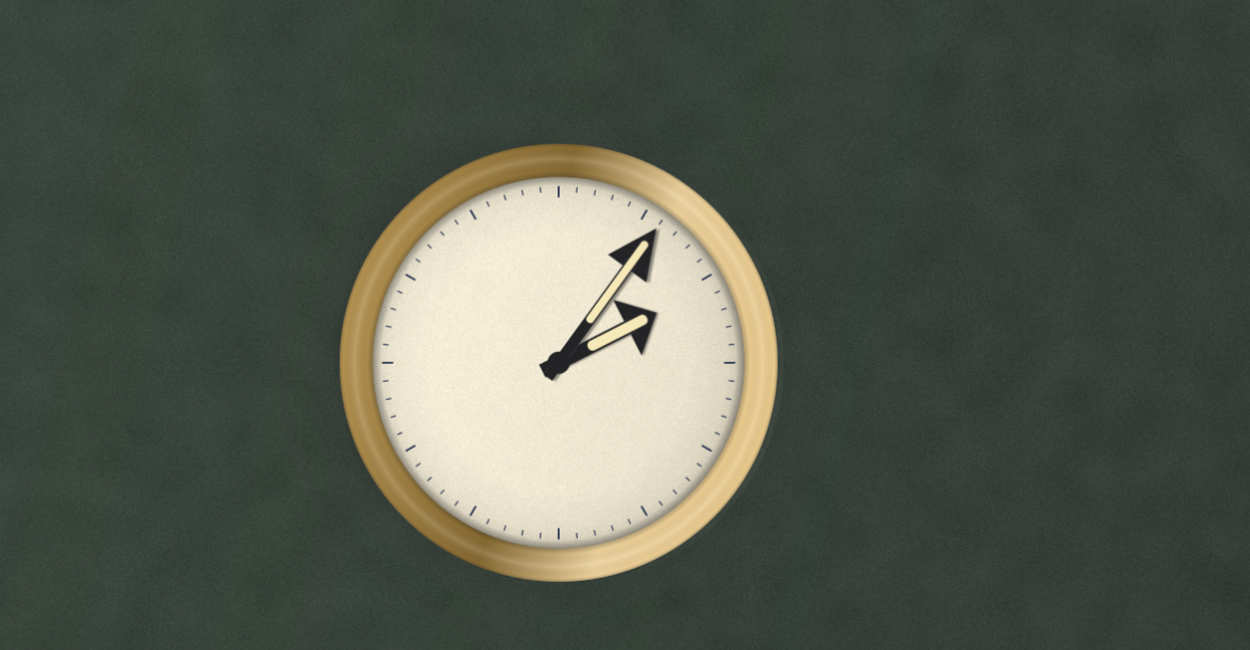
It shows 2,06
